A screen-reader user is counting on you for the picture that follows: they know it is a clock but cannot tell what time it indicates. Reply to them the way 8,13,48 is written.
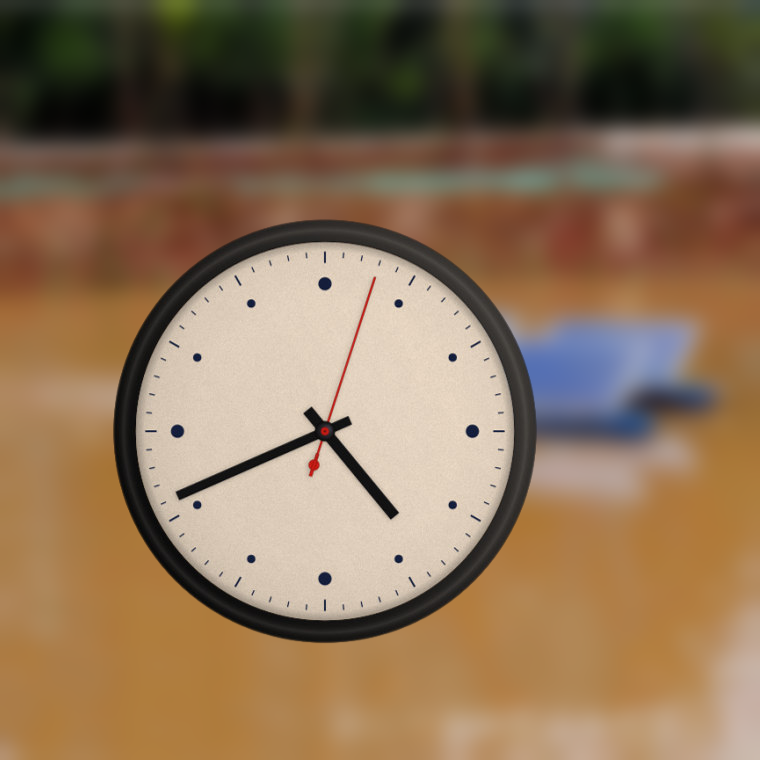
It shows 4,41,03
